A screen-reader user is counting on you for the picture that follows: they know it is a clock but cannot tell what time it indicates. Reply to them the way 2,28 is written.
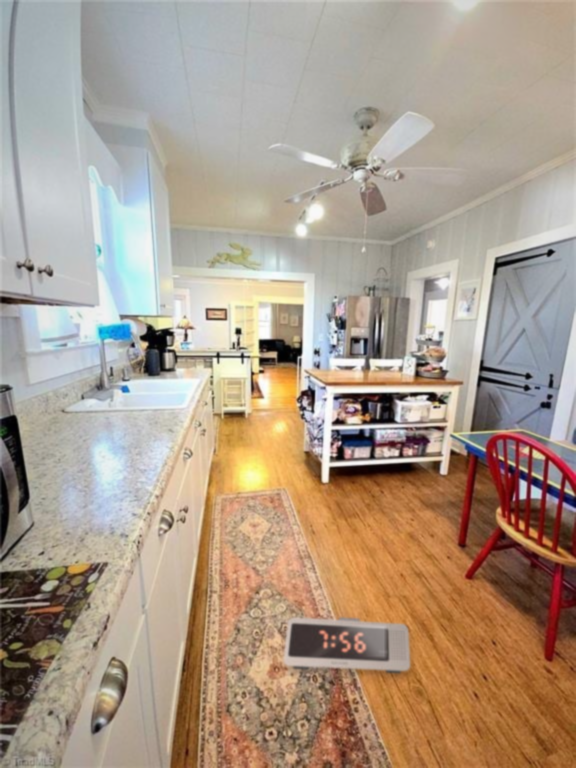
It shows 7,56
